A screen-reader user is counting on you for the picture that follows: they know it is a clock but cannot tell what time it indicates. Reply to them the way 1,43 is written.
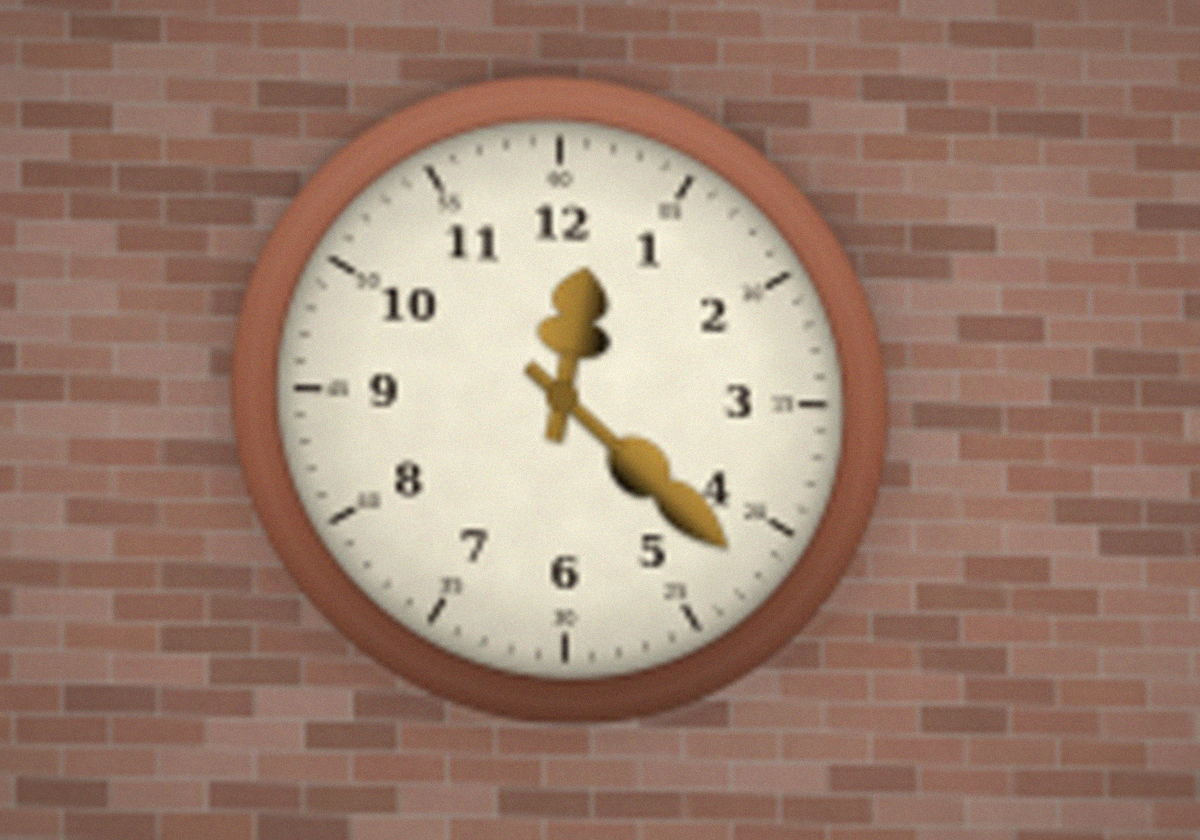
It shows 12,22
